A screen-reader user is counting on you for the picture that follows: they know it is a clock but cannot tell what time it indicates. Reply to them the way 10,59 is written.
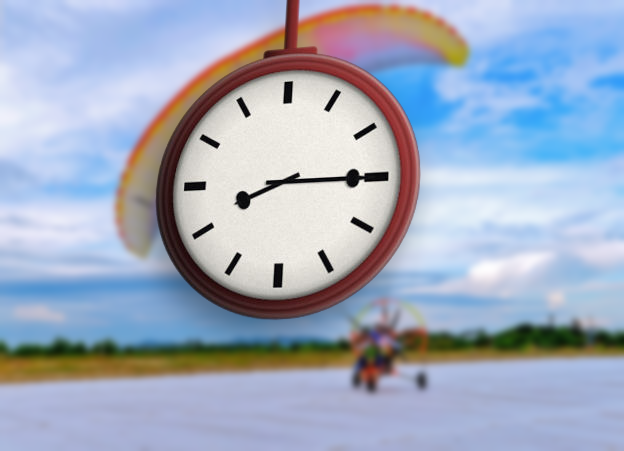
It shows 8,15
